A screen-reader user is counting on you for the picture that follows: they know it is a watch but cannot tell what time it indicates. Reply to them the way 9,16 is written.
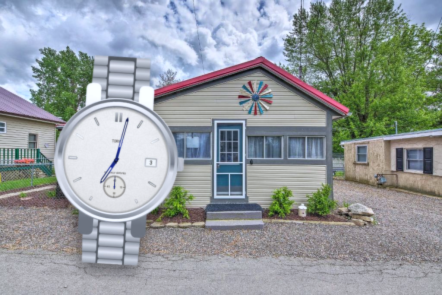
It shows 7,02
